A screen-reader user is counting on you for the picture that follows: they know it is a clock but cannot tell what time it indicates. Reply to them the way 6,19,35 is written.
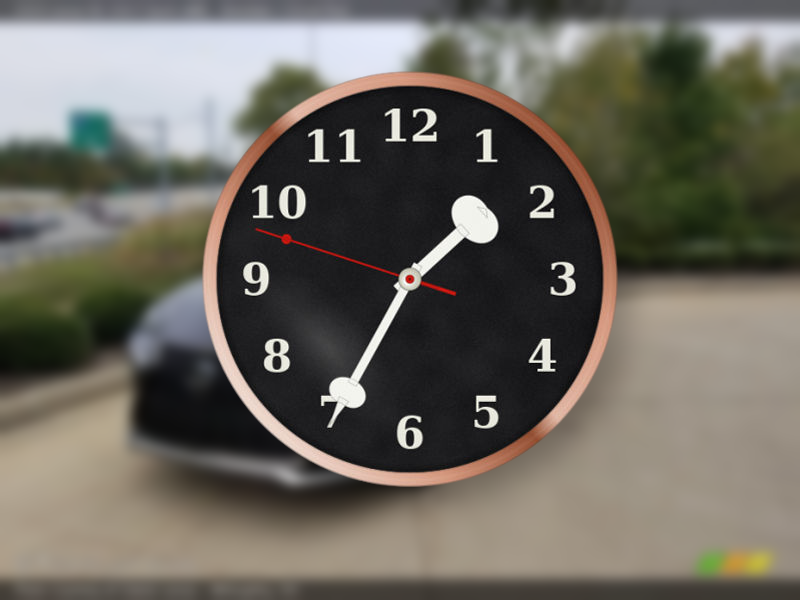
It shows 1,34,48
